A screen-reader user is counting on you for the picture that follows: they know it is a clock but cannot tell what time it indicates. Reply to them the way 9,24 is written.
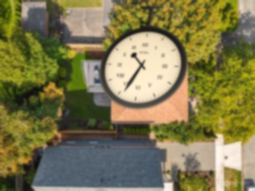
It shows 10,34
